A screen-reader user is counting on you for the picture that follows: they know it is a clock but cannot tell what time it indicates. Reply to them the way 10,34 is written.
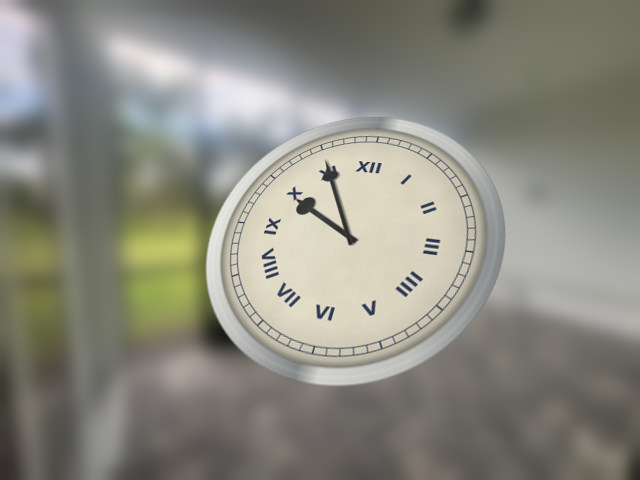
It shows 9,55
